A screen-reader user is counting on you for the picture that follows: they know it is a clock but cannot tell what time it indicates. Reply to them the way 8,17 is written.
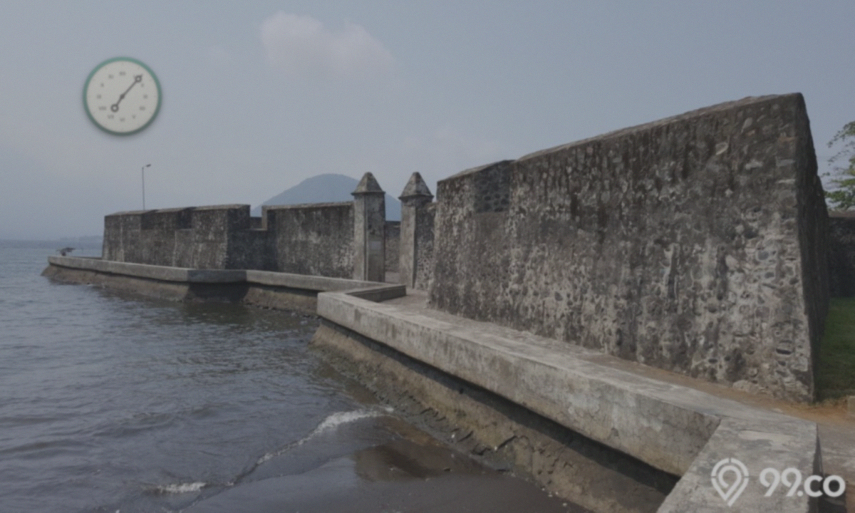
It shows 7,07
